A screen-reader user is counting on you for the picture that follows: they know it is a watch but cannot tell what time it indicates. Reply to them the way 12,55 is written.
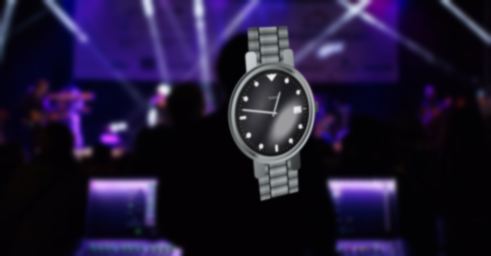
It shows 12,47
